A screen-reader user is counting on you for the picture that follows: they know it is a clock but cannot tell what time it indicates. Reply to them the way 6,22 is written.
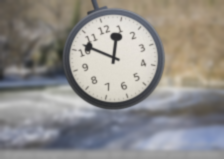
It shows 12,52
